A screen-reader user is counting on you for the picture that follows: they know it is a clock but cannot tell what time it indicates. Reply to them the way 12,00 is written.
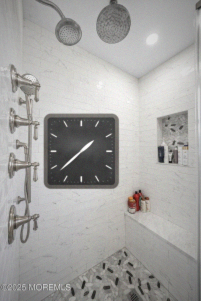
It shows 1,38
